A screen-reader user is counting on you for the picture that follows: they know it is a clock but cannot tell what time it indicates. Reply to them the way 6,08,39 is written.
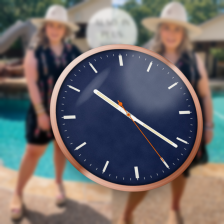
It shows 10,21,25
